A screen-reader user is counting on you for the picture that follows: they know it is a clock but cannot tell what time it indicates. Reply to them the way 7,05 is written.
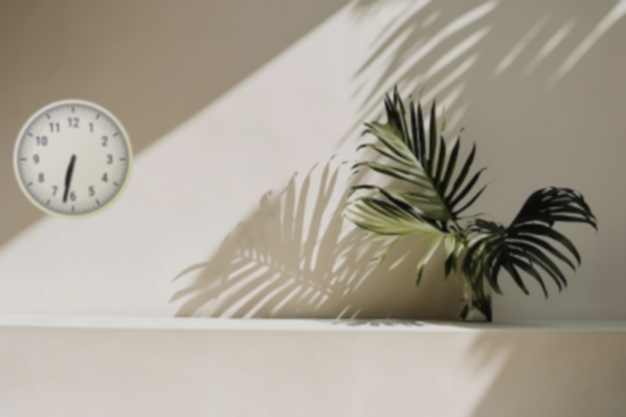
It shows 6,32
